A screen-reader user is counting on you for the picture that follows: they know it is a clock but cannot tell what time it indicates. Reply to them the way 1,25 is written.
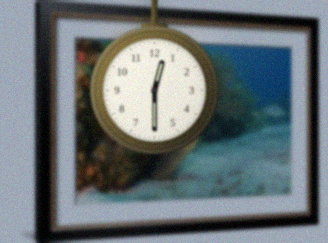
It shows 12,30
